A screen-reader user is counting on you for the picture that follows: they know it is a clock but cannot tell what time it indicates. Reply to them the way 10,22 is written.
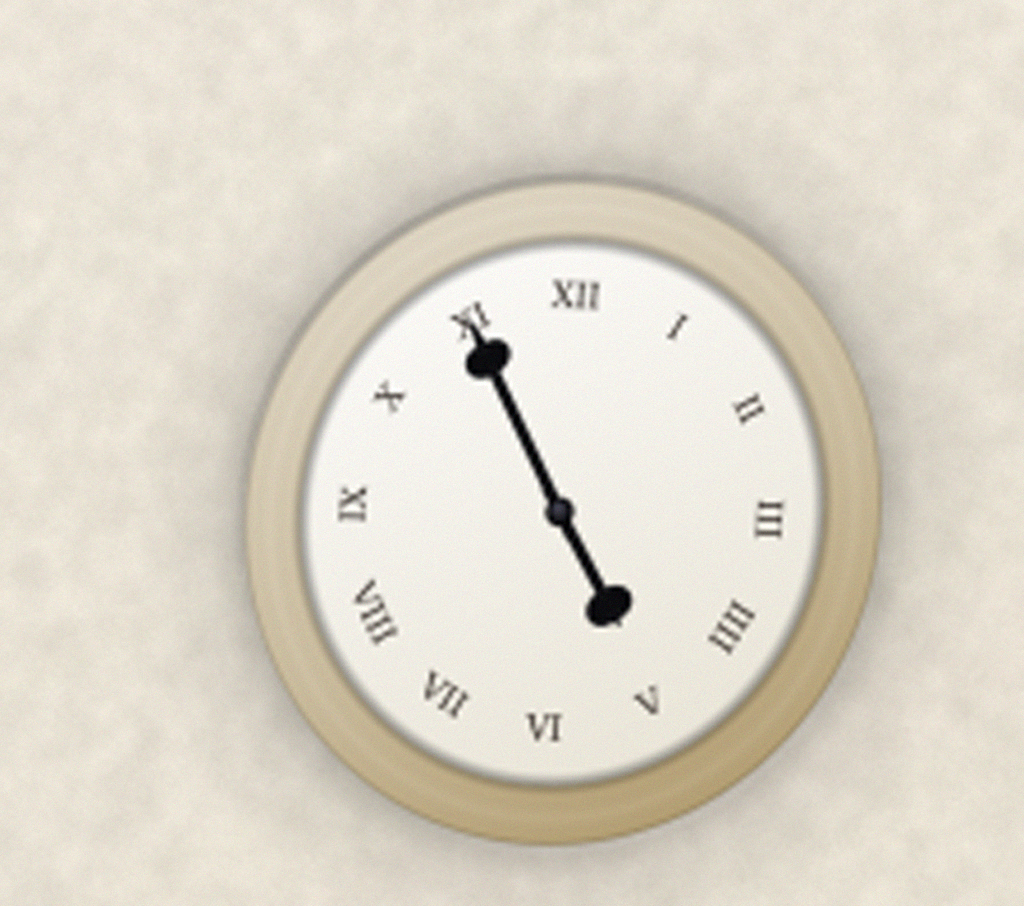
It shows 4,55
